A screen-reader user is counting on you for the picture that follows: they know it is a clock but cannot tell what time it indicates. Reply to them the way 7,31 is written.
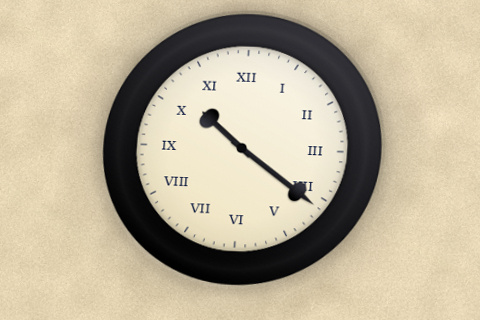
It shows 10,21
